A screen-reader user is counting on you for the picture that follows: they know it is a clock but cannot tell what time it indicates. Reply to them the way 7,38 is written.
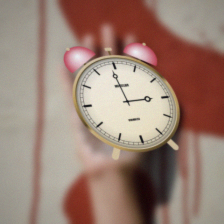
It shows 2,59
